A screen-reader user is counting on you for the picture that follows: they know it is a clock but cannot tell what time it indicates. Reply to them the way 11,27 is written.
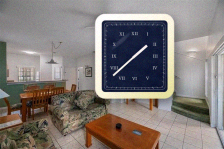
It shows 1,38
